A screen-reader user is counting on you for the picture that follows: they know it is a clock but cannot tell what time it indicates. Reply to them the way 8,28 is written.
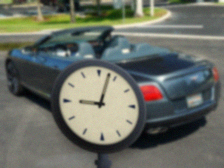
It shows 9,03
